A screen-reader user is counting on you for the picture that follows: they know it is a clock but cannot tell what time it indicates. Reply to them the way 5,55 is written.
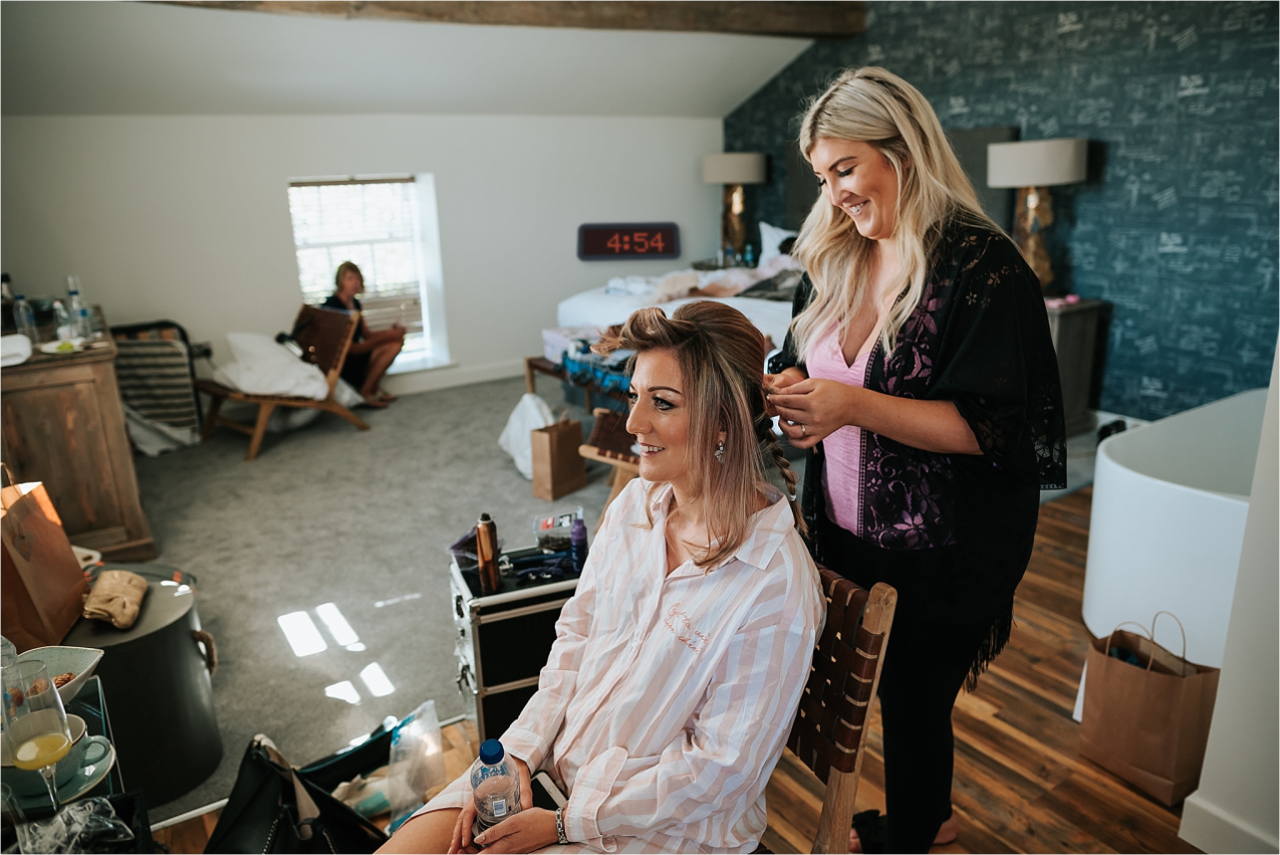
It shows 4,54
